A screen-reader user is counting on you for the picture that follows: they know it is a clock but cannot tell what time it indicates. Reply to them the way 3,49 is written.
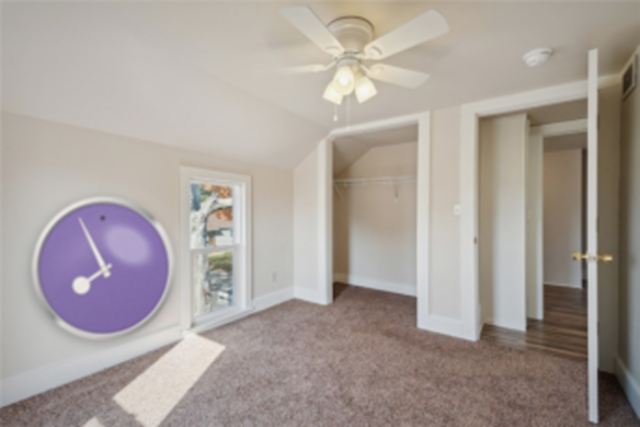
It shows 7,56
